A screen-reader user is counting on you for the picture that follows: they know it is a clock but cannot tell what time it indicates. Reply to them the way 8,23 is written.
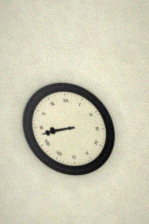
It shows 8,43
